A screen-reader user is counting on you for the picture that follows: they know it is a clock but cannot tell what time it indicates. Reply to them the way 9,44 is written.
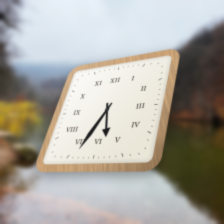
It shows 5,34
